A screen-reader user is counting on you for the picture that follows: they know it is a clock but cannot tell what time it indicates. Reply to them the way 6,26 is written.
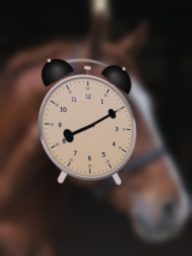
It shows 8,10
